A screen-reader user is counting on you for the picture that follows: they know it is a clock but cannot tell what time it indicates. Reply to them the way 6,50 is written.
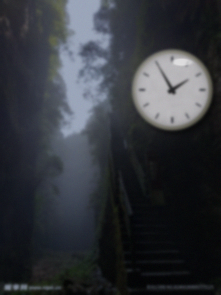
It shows 1,55
